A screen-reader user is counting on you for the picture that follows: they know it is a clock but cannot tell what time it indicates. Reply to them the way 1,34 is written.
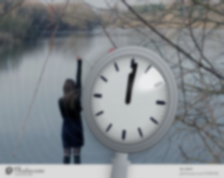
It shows 12,01
